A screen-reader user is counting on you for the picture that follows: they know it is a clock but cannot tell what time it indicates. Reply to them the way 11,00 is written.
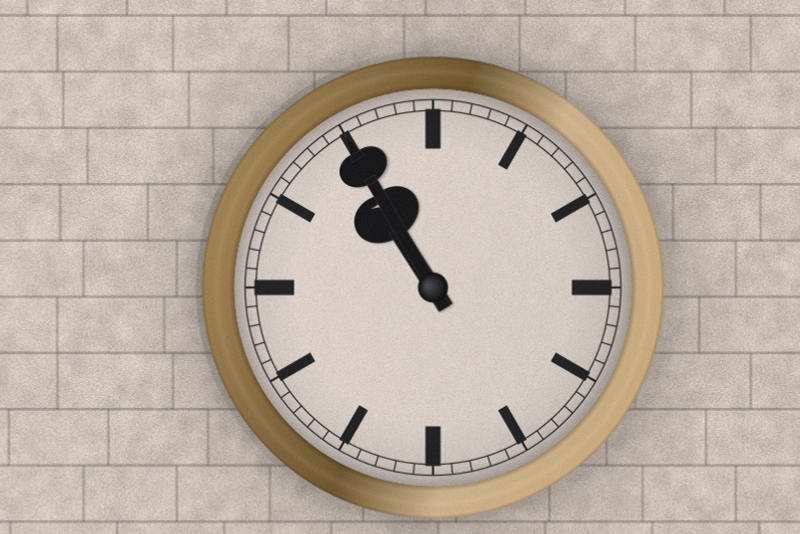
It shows 10,55
